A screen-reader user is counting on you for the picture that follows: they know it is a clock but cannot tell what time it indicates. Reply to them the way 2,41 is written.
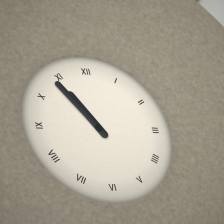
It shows 10,54
